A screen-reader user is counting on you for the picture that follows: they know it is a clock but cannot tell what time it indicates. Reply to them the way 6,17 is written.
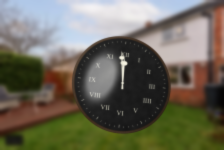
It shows 11,59
